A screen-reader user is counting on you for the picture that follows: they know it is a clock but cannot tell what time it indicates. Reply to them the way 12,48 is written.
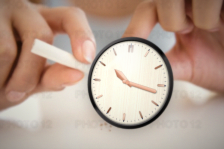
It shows 10,17
